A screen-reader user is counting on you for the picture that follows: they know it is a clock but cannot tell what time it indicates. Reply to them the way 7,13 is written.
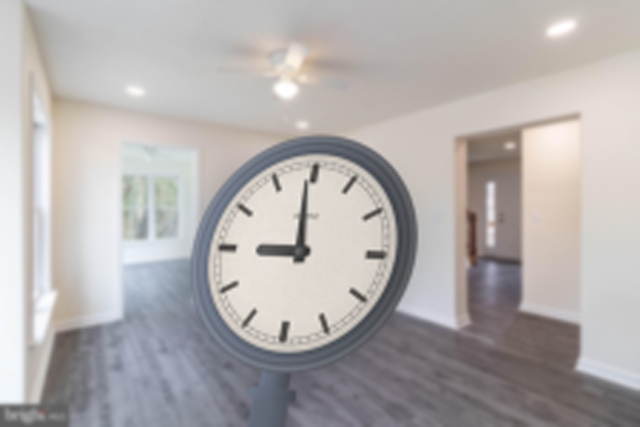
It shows 8,59
